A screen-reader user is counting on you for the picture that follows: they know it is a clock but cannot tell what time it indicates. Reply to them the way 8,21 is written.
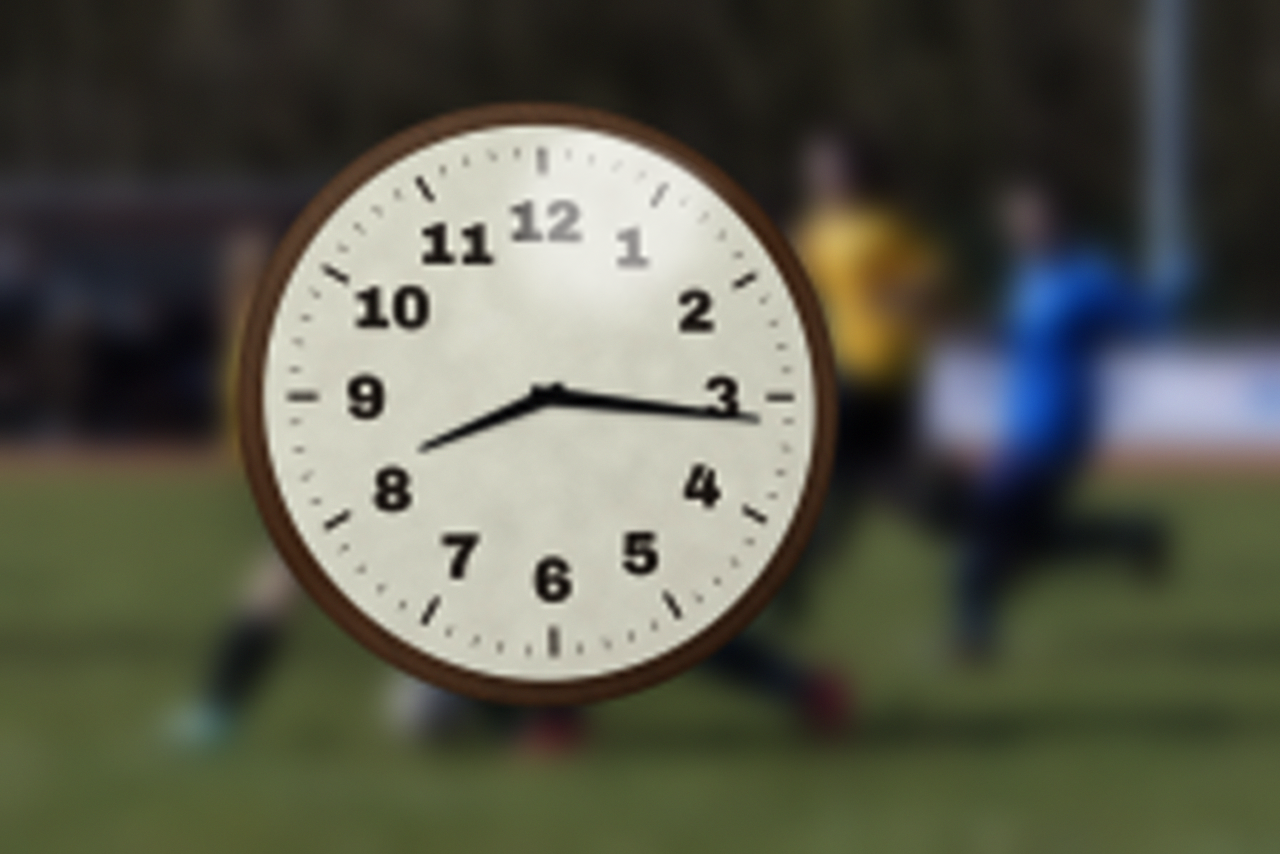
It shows 8,16
